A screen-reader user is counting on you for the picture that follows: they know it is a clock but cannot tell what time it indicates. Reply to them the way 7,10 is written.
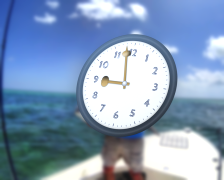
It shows 8,58
